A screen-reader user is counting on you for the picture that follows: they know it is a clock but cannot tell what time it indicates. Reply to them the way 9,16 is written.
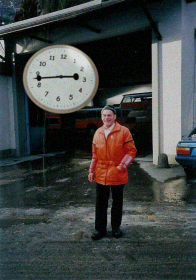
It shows 2,43
